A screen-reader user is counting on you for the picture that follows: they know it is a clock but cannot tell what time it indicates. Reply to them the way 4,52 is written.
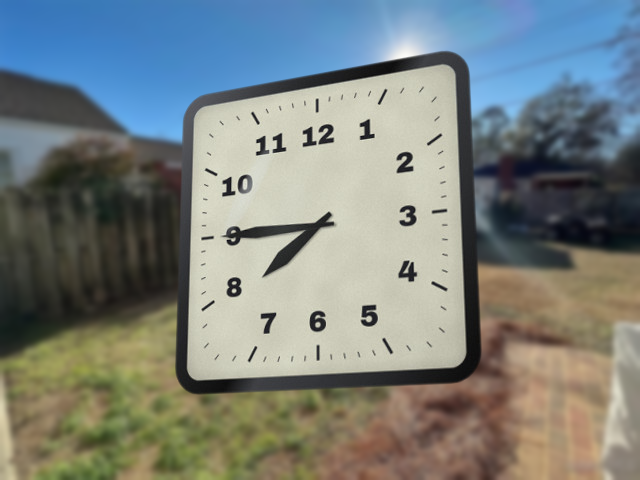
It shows 7,45
